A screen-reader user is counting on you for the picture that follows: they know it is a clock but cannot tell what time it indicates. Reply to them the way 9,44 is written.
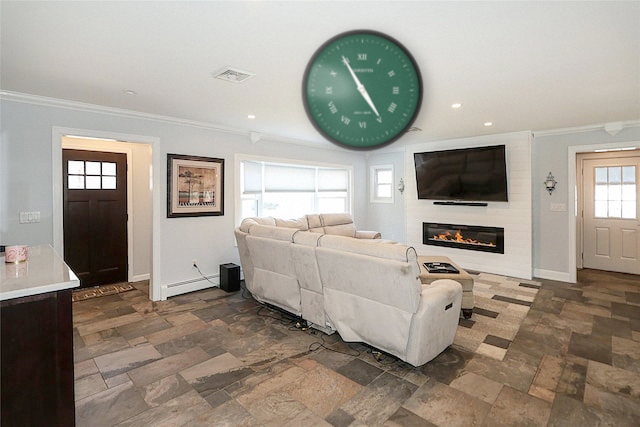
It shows 4,55
